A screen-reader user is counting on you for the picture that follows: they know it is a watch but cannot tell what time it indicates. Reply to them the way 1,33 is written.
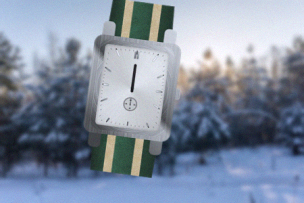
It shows 12,00
